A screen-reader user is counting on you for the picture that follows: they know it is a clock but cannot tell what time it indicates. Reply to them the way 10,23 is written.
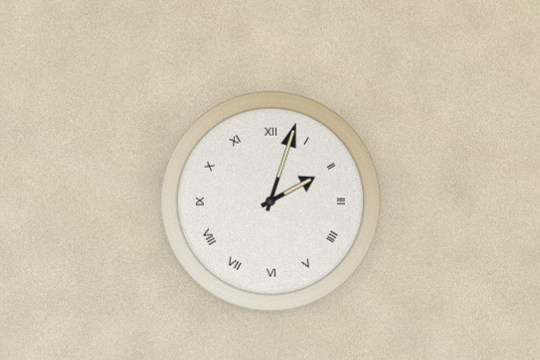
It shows 2,03
